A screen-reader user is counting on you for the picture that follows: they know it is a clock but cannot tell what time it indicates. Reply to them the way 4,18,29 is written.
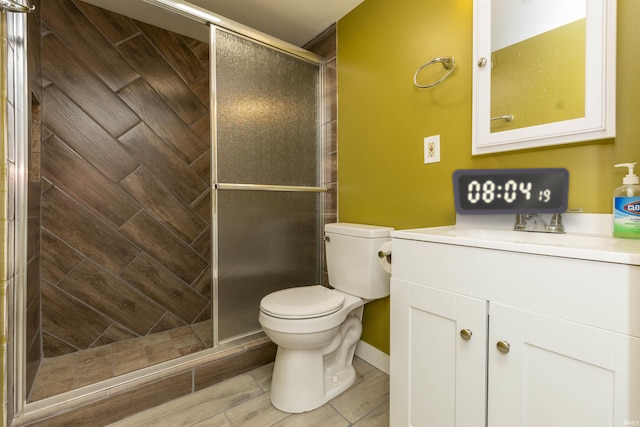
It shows 8,04,19
